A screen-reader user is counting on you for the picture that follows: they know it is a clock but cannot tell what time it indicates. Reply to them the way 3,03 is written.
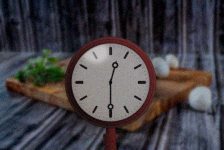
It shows 12,30
